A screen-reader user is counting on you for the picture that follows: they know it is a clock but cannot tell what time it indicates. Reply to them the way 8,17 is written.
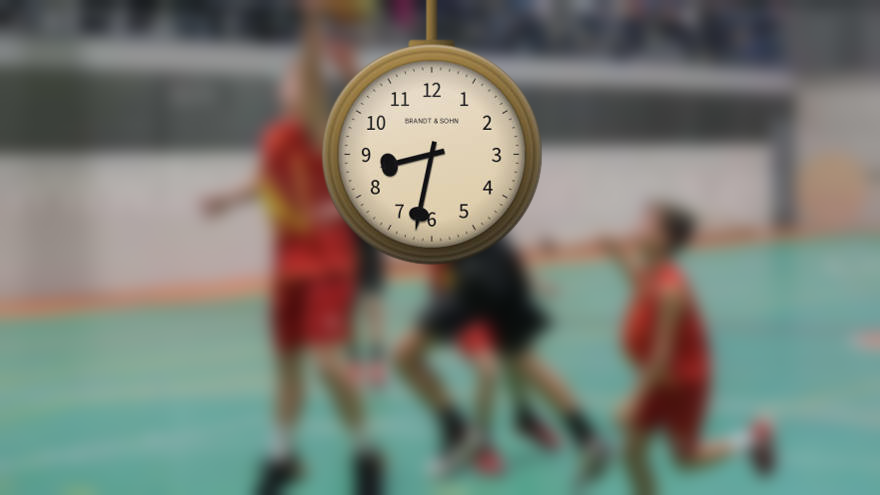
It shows 8,32
